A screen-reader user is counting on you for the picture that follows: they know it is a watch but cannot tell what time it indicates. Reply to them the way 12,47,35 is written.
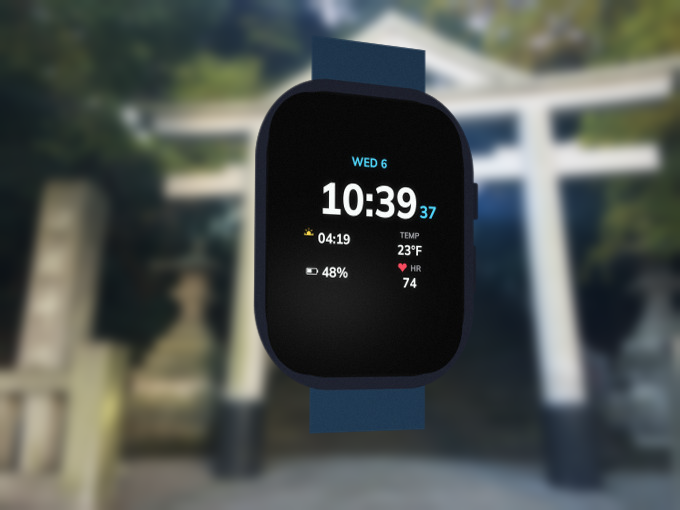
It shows 10,39,37
